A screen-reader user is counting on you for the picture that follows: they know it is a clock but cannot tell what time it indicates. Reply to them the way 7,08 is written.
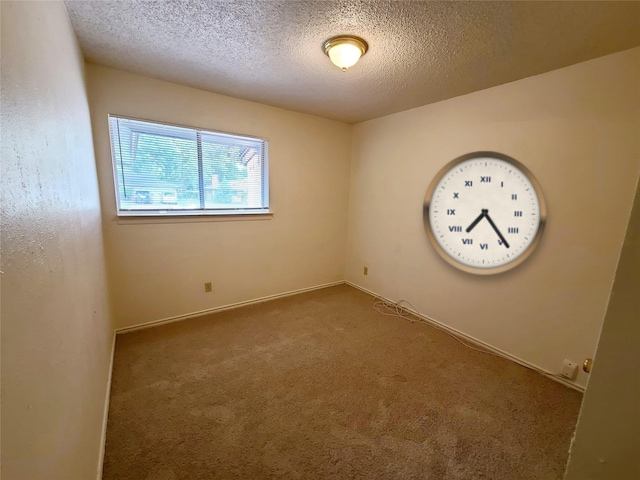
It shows 7,24
